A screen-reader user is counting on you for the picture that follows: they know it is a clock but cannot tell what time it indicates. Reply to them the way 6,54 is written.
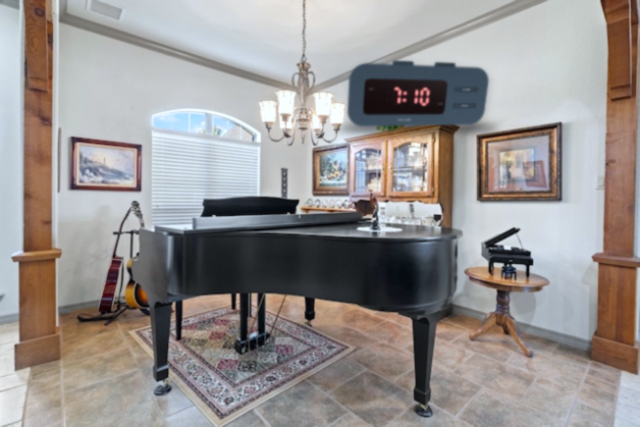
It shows 7,10
